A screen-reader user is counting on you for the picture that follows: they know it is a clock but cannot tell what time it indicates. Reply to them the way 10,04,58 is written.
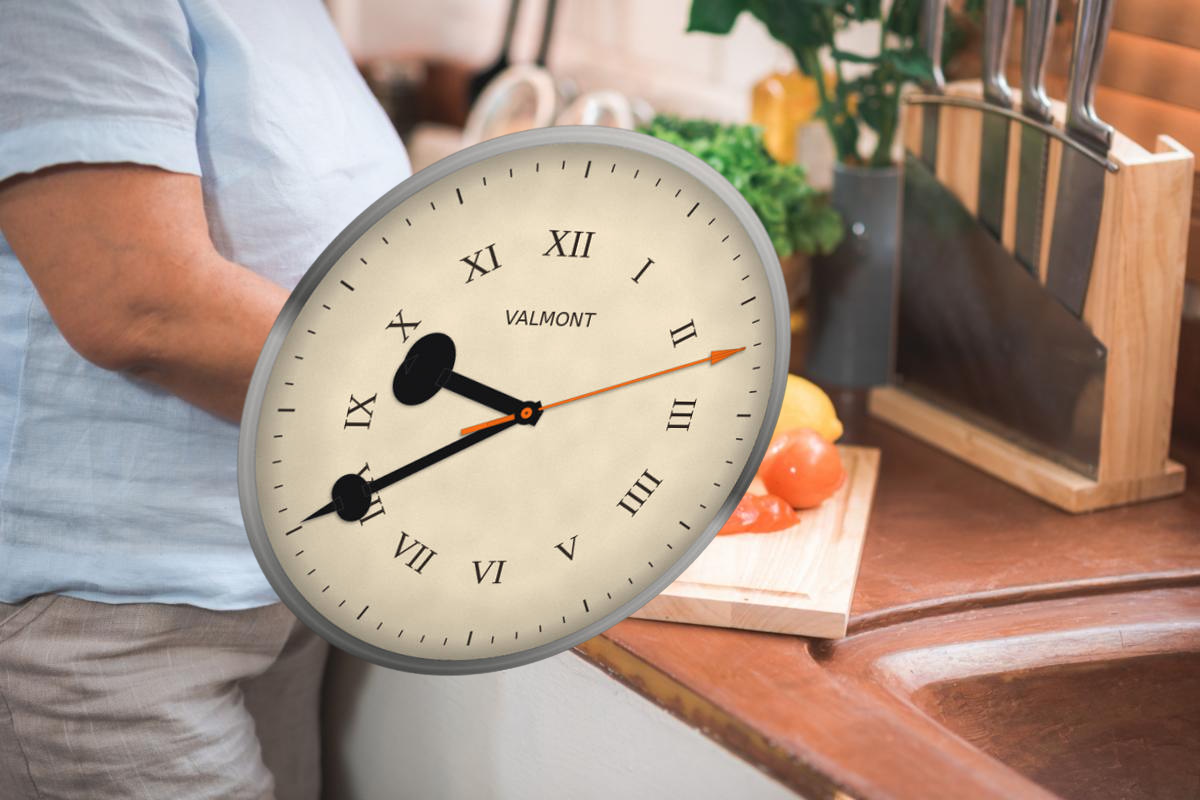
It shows 9,40,12
